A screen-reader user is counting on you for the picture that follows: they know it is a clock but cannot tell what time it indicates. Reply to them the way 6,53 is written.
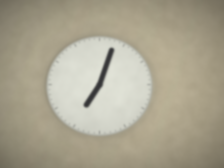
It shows 7,03
